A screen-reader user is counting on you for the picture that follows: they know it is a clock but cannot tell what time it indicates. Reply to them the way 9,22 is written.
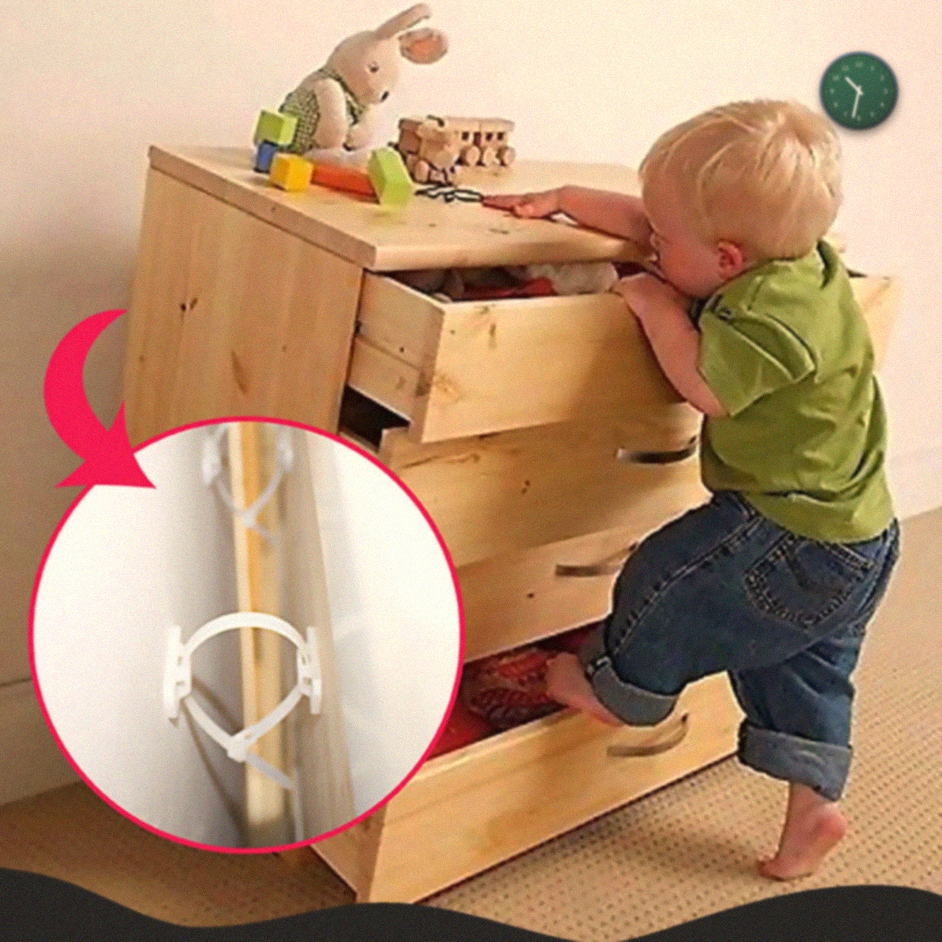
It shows 10,32
